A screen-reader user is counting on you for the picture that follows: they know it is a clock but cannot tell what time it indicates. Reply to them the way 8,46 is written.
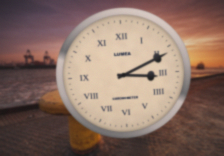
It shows 3,11
